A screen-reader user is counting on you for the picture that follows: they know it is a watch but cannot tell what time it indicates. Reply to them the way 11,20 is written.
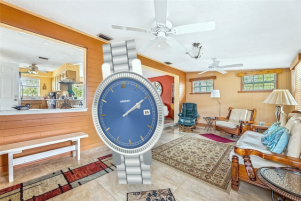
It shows 2,10
